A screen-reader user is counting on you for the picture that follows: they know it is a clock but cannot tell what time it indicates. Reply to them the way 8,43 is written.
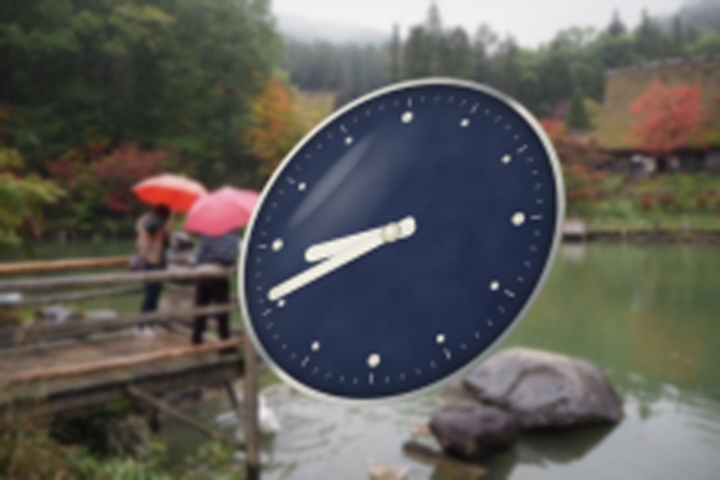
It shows 8,41
